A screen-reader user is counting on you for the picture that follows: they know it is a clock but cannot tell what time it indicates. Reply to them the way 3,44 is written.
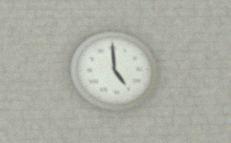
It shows 5,00
